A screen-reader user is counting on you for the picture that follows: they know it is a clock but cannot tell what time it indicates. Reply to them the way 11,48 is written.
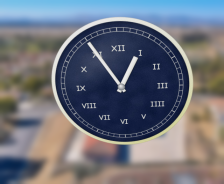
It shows 12,55
